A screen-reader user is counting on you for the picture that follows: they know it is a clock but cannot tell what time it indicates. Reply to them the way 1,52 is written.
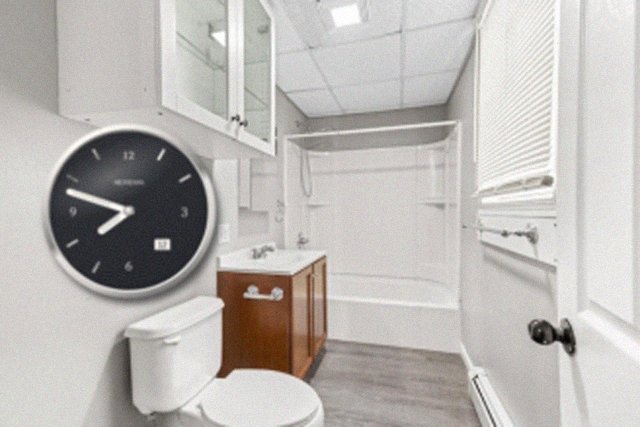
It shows 7,48
